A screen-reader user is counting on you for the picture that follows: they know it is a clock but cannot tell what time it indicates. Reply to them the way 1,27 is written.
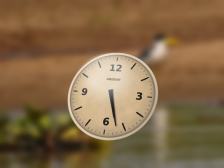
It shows 5,27
